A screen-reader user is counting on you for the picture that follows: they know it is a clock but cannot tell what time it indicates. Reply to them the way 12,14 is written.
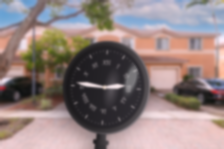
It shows 2,46
